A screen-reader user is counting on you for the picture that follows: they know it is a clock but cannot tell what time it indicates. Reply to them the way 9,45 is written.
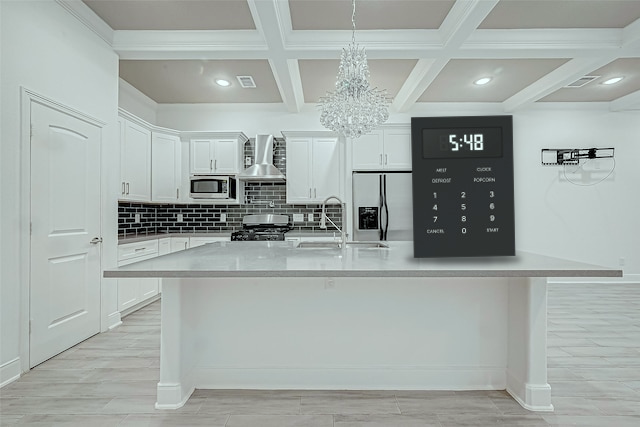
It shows 5,48
